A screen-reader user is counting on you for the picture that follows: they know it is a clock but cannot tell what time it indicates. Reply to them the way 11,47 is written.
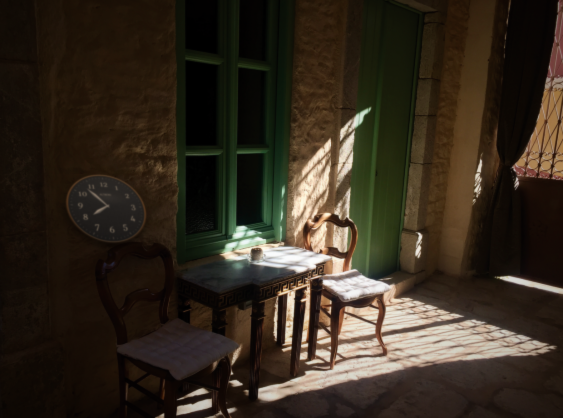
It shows 7,53
